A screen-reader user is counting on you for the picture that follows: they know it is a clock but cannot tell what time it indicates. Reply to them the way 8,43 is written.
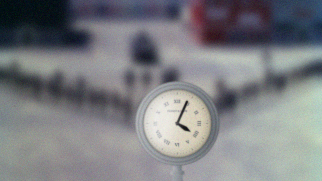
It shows 4,04
